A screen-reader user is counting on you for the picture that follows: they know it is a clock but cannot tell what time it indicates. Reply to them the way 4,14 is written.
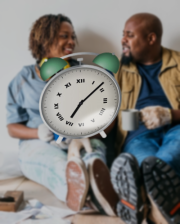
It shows 7,08
